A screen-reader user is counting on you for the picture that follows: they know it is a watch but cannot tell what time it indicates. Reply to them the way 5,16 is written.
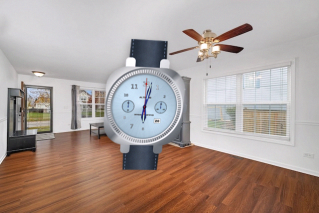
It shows 6,02
